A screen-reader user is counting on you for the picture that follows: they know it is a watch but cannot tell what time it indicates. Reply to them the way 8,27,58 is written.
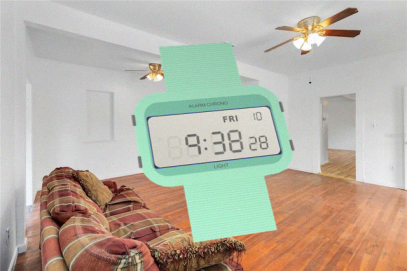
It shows 9,38,28
